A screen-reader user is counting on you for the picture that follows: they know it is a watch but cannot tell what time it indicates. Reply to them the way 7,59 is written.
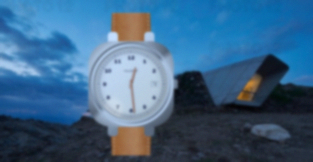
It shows 12,29
